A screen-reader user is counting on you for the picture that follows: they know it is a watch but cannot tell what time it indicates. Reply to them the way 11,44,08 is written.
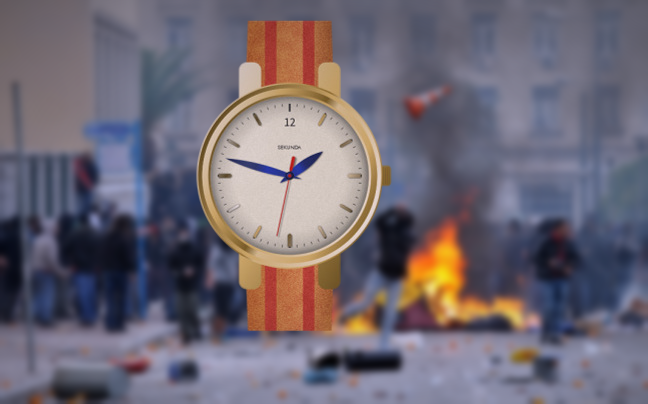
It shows 1,47,32
